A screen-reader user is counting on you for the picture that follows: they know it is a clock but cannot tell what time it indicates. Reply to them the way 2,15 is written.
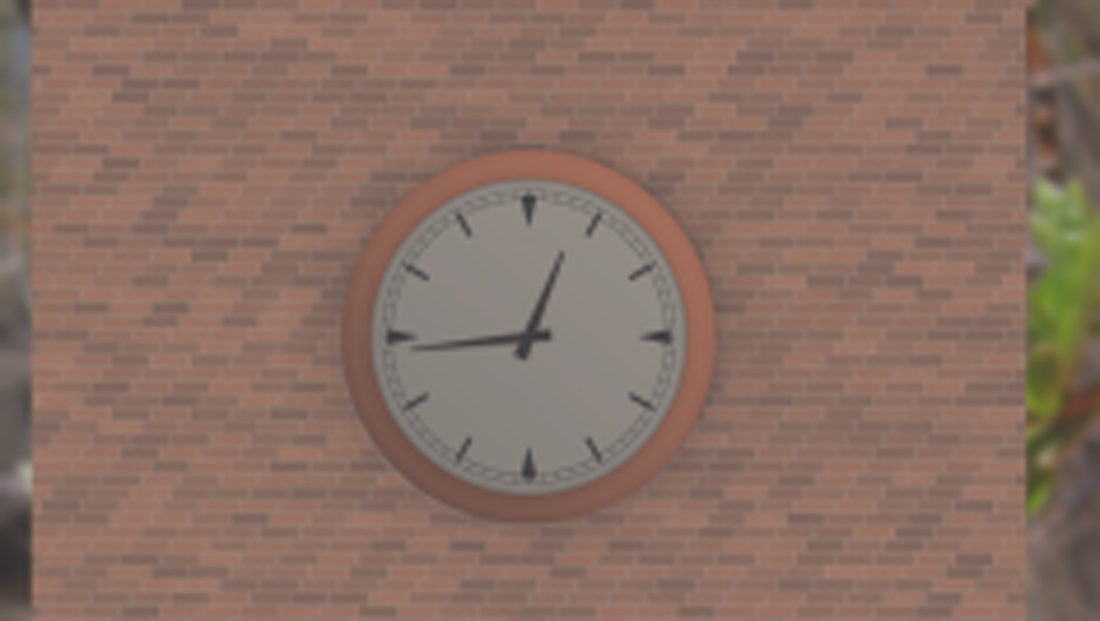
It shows 12,44
